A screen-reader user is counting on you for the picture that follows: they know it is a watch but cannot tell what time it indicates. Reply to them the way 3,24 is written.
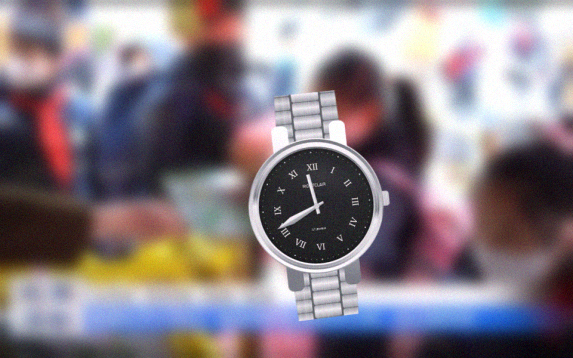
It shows 11,41
